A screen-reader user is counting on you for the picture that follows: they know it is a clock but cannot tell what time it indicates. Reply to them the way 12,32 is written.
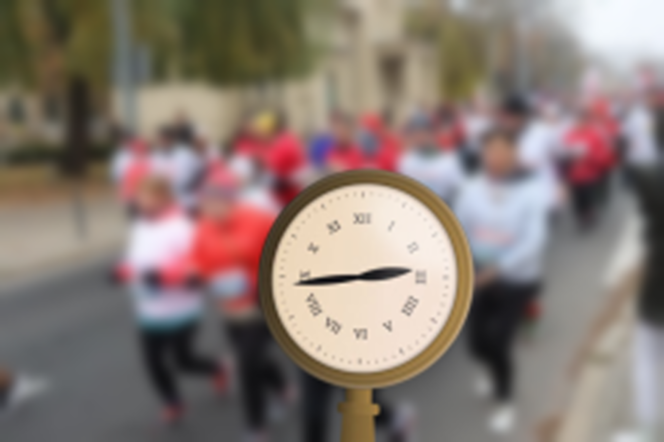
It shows 2,44
